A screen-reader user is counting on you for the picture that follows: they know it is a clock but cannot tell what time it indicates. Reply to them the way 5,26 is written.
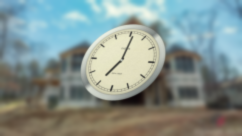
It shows 7,01
